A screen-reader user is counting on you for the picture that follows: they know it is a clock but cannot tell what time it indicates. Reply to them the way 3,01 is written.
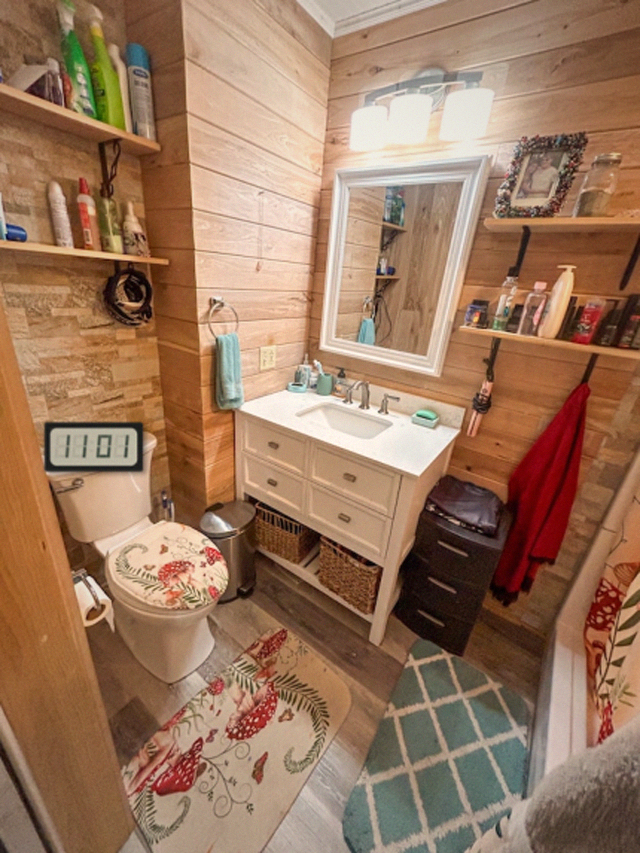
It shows 11,01
